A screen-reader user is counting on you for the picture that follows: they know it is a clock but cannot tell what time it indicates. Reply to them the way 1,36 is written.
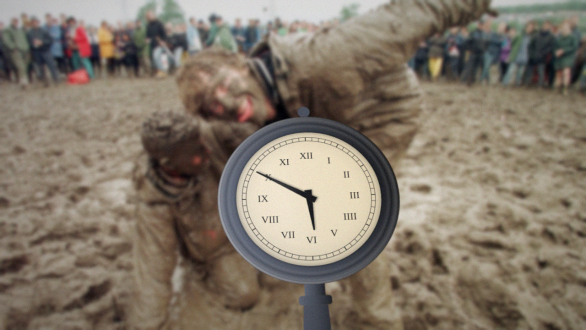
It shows 5,50
